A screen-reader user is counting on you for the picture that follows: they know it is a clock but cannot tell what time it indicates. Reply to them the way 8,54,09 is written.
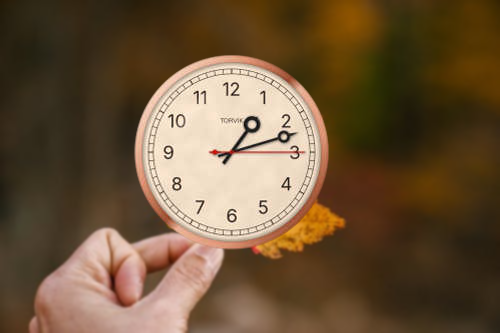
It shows 1,12,15
